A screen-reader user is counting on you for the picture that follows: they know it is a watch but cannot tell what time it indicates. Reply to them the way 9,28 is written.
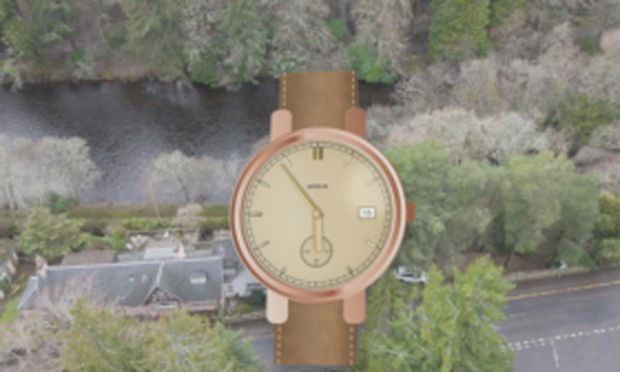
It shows 5,54
